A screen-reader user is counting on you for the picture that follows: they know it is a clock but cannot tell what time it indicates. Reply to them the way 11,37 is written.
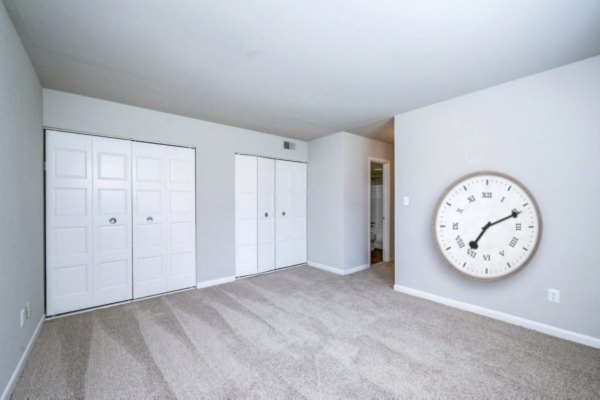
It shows 7,11
